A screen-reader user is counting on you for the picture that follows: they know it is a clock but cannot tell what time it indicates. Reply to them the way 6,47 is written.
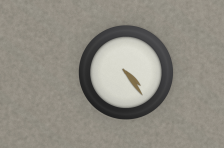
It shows 4,24
